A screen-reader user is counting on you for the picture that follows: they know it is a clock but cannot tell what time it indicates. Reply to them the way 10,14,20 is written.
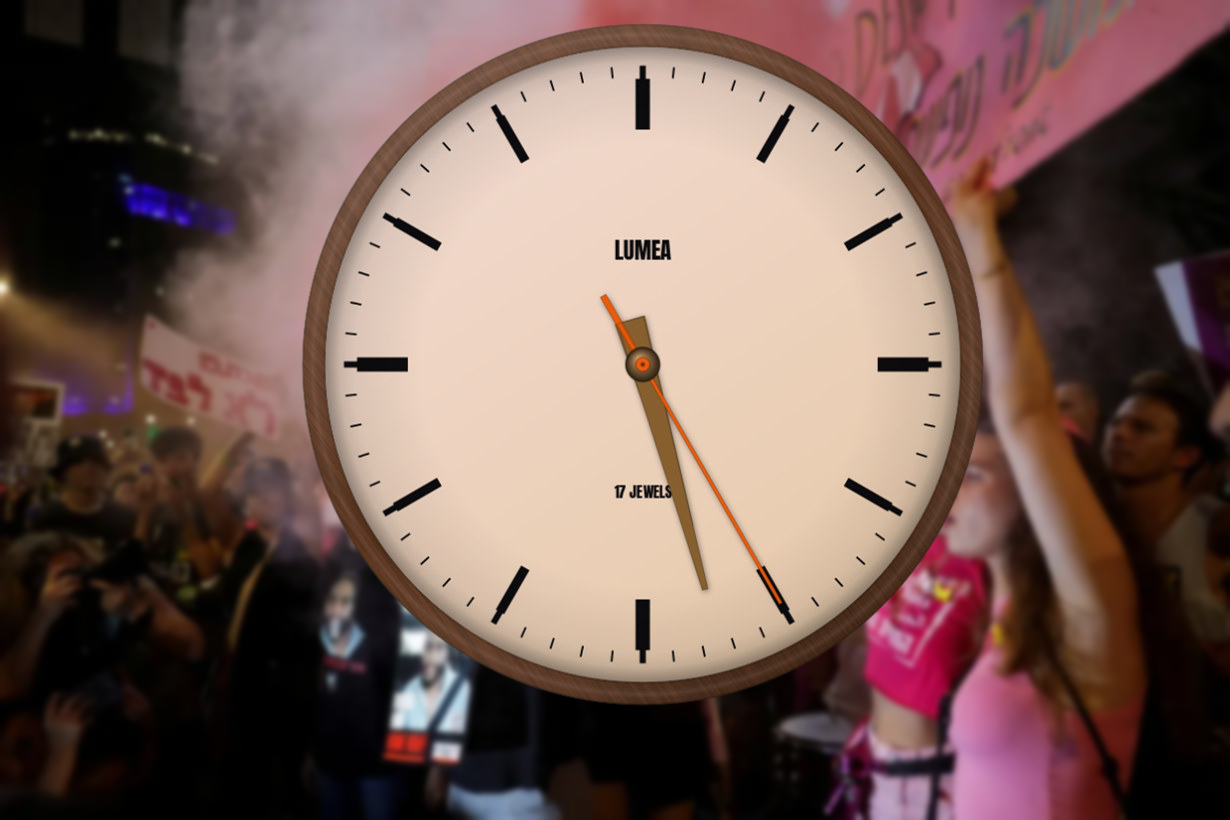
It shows 5,27,25
